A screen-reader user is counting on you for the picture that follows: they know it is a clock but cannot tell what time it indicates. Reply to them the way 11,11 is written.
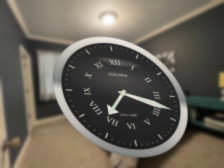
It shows 7,18
